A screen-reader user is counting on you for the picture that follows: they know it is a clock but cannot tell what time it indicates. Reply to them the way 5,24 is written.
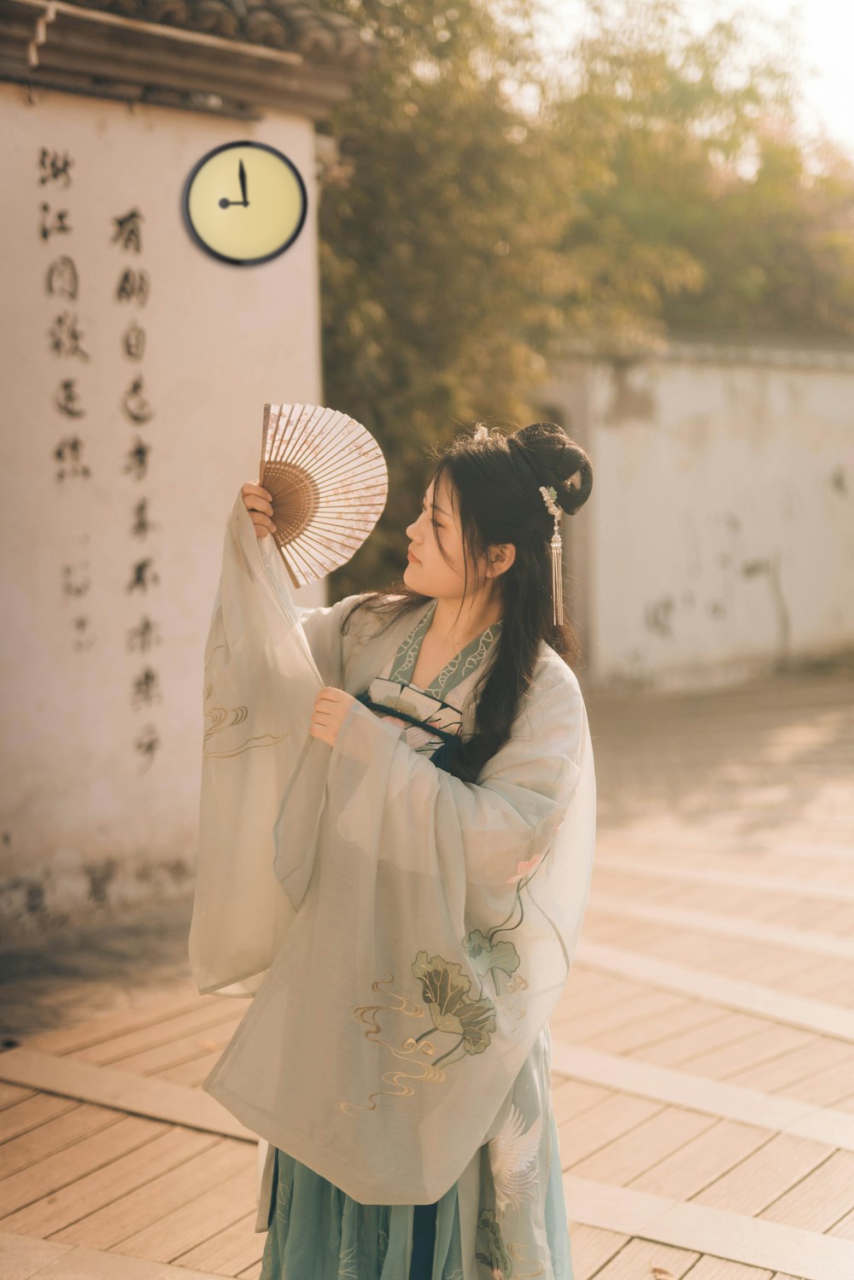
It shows 8,59
